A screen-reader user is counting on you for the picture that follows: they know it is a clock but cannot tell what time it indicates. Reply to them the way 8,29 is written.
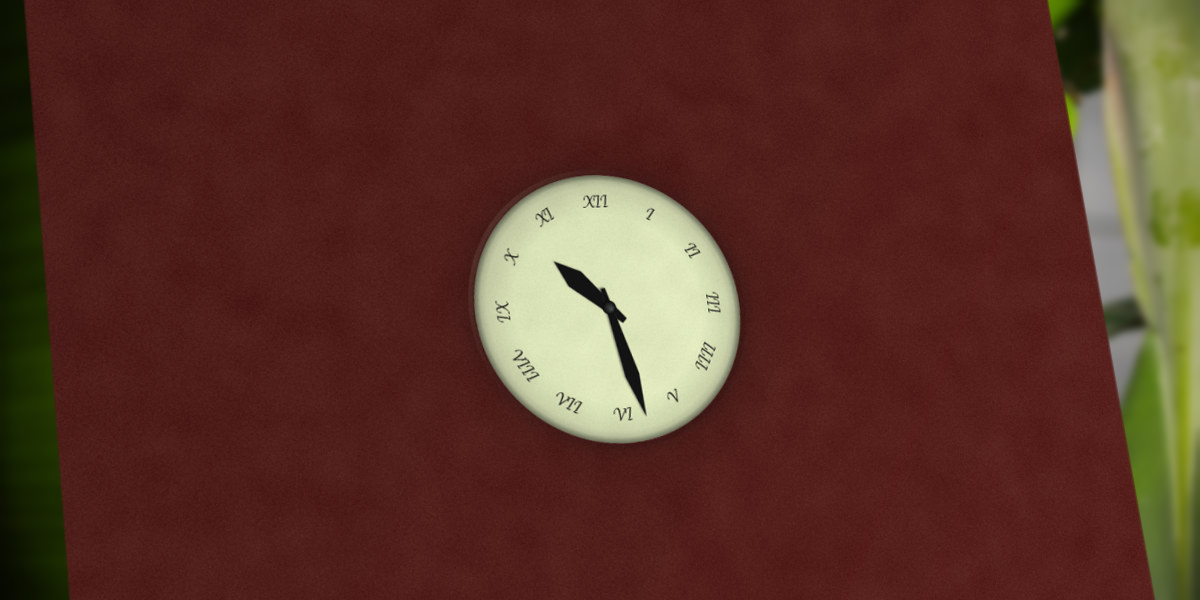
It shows 10,28
